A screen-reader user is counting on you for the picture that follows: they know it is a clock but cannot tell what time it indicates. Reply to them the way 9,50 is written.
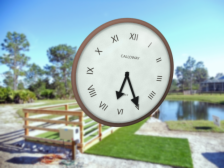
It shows 6,25
